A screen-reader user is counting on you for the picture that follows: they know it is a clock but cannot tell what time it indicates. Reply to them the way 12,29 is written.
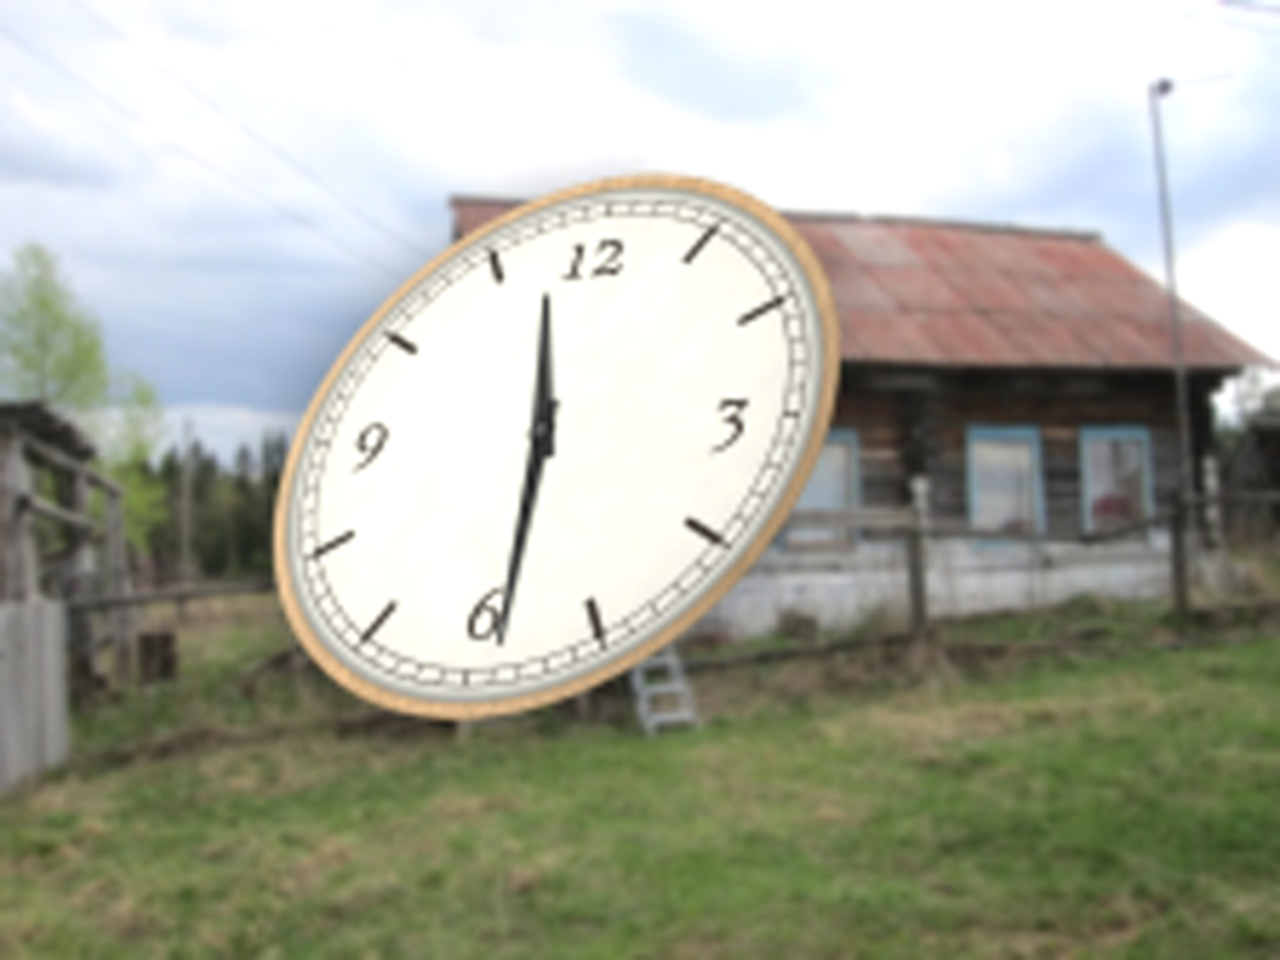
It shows 11,29
